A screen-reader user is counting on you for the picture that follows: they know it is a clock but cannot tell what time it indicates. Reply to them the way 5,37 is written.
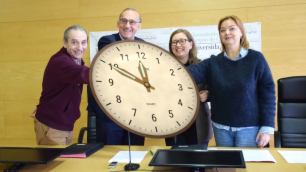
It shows 11,50
